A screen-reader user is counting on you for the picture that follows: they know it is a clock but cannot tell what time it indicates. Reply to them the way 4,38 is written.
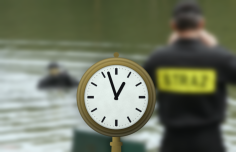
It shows 12,57
